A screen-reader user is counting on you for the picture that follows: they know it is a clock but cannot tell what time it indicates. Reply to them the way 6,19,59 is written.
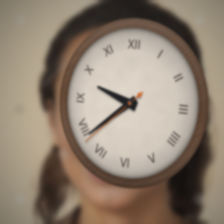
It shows 9,38,38
